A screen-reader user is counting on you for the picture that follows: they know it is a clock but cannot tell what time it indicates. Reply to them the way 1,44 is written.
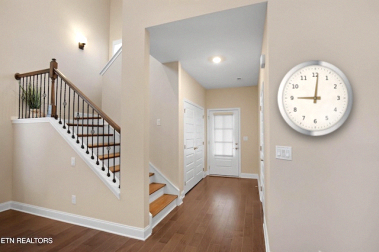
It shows 9,01
